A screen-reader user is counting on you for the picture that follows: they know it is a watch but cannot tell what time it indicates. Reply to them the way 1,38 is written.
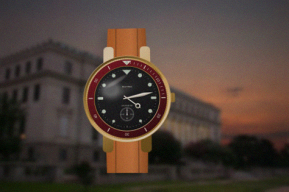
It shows 4,13
